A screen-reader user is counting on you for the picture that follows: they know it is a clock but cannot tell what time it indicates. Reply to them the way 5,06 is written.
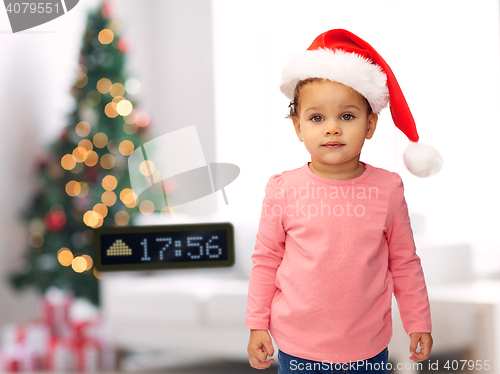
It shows 17,56
